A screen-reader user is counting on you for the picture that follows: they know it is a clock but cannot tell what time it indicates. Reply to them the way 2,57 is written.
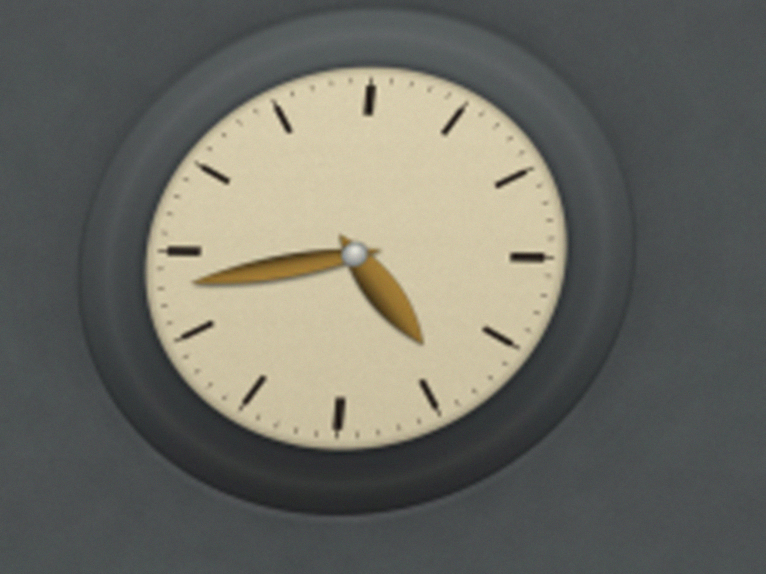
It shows 4,43
